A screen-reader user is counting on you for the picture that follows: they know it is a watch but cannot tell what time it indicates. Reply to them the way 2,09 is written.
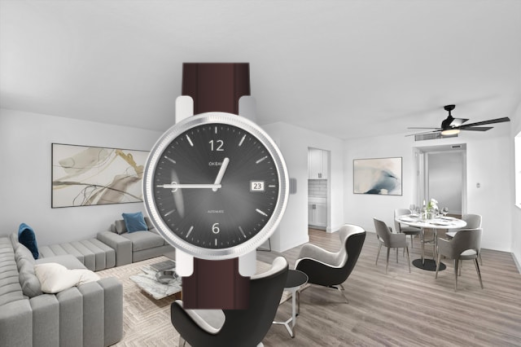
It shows 12,45
